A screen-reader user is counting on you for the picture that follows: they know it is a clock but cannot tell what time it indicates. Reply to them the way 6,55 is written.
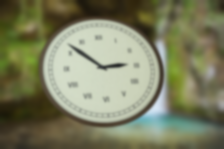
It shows 2,52
